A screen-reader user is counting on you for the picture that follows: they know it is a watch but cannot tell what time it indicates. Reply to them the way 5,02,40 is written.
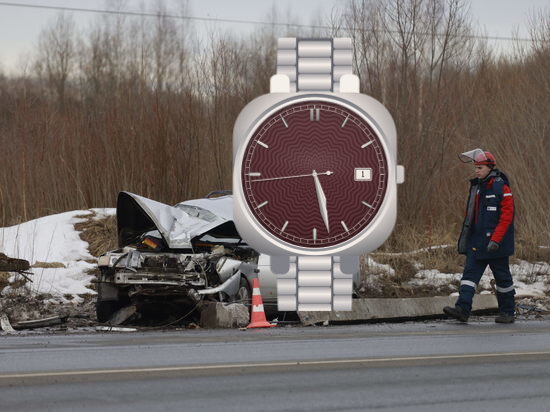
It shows 5,27,44
